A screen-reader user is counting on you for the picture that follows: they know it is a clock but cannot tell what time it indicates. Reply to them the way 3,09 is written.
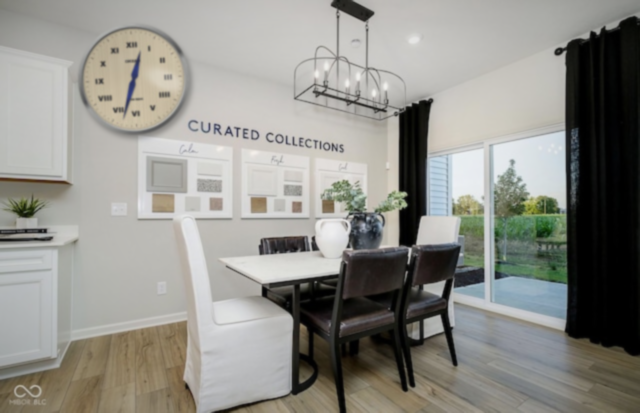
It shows 12,33
